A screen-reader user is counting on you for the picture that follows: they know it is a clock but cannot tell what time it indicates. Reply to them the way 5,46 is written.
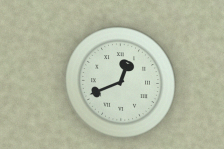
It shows 12,41
